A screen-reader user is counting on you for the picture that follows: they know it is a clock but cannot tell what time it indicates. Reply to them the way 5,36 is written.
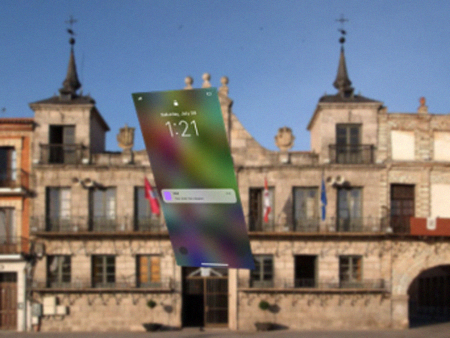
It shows 1,21
